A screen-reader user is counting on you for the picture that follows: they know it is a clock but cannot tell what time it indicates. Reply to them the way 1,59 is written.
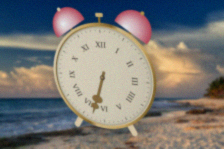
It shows 6,33
